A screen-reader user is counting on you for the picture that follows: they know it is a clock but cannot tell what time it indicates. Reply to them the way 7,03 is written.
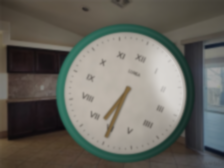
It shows 6,30
